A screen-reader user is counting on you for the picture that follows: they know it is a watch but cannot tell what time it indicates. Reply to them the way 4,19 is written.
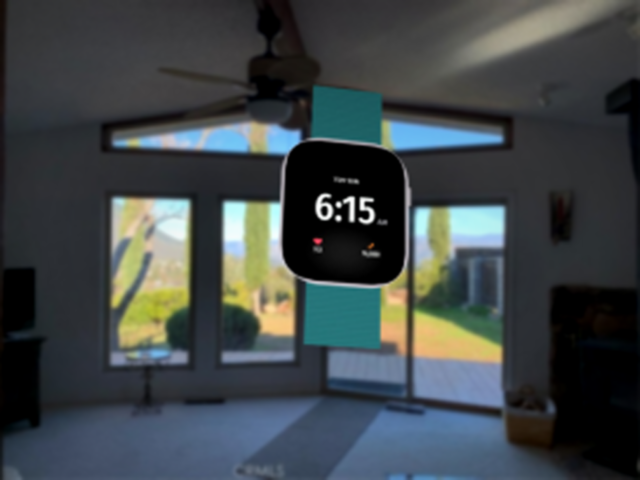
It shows 6,15
